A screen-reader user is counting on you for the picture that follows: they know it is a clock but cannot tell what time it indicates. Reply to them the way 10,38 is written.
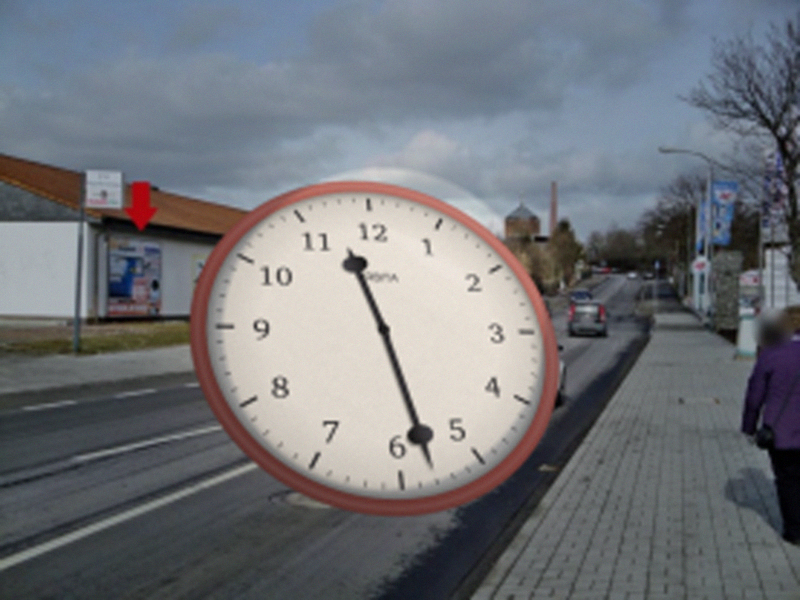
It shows 11,28
